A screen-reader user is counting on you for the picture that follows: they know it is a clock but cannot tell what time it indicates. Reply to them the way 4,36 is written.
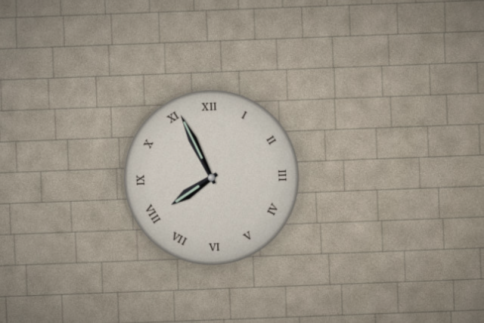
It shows 7,56
